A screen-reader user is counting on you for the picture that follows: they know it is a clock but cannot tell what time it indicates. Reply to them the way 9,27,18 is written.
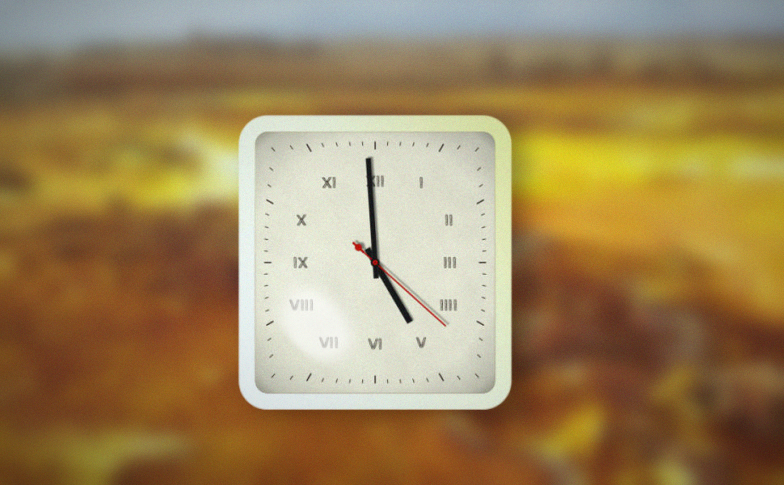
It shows 4,59,22
